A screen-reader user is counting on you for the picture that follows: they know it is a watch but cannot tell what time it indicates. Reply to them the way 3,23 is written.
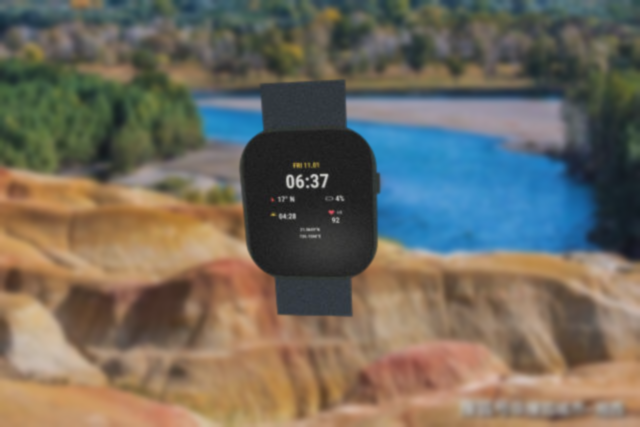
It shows 6,37
